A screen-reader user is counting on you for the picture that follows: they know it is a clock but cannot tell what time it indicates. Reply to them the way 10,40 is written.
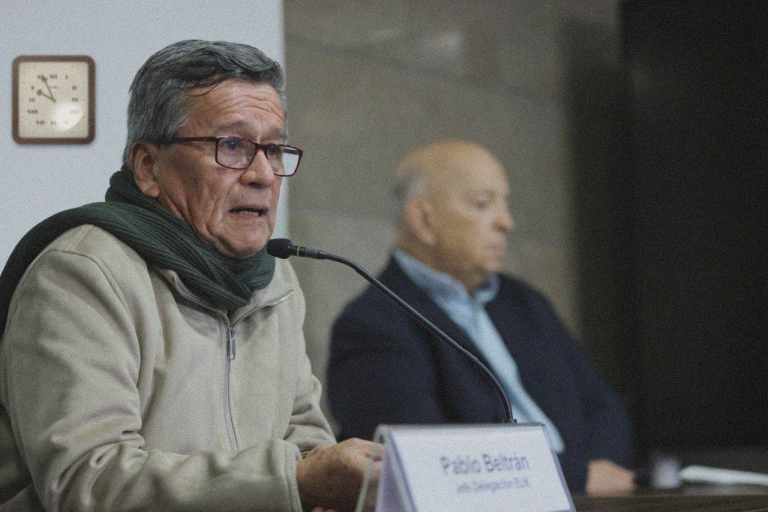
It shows 9,56
